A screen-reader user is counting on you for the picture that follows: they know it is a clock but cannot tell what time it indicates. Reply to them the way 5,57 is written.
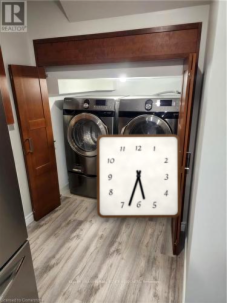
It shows 5,33
